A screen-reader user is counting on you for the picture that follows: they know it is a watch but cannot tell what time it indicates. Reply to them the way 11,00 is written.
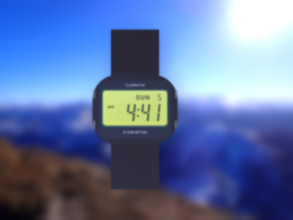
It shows 4,41
